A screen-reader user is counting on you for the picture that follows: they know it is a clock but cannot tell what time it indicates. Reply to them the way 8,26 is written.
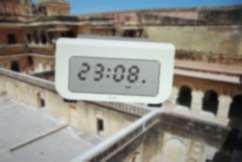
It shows 23,08
